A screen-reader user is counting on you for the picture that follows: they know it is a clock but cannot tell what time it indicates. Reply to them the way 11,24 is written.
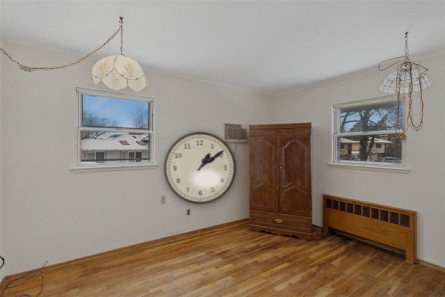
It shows 1,09
